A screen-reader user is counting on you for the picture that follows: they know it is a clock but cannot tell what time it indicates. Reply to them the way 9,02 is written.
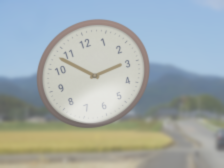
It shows 2,53
